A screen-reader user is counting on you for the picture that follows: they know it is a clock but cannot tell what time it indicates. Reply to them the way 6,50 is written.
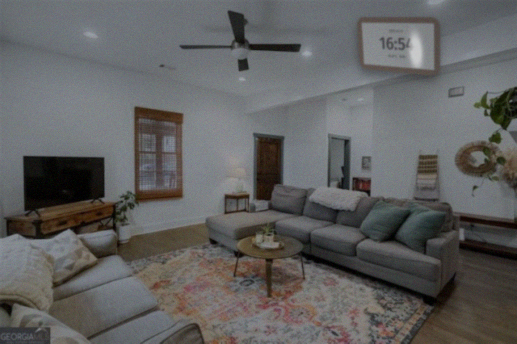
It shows 16,54
